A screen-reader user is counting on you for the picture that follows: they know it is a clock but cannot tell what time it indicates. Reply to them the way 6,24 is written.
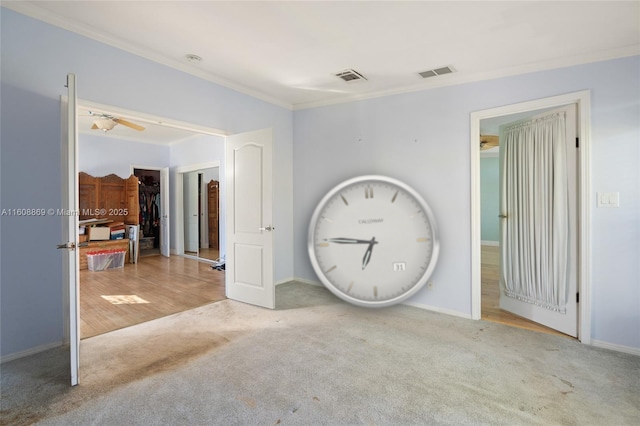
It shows 6,46
